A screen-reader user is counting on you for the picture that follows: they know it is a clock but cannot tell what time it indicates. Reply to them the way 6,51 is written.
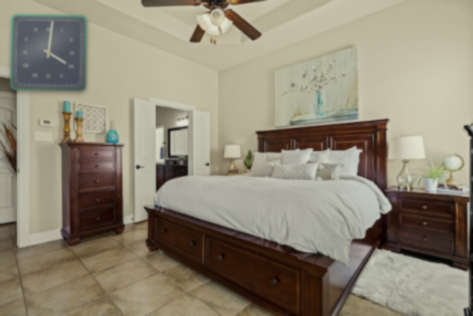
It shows 4,01
